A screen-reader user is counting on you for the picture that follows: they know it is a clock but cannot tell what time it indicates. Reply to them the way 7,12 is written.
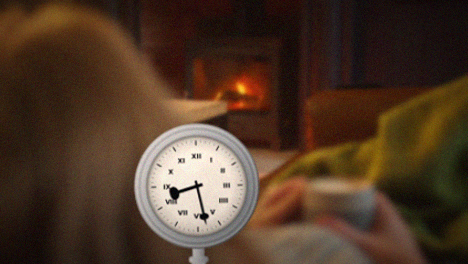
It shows 8,28
